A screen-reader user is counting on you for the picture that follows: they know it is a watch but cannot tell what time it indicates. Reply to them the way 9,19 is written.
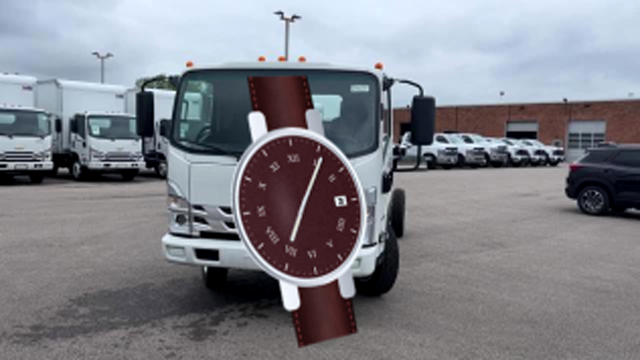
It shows 7,06
